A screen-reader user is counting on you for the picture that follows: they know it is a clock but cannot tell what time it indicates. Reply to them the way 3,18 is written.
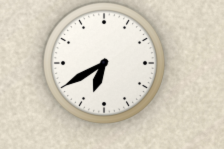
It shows 6,40
